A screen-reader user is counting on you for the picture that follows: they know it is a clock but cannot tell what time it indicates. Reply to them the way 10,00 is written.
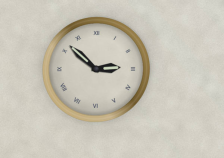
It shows 2,52
